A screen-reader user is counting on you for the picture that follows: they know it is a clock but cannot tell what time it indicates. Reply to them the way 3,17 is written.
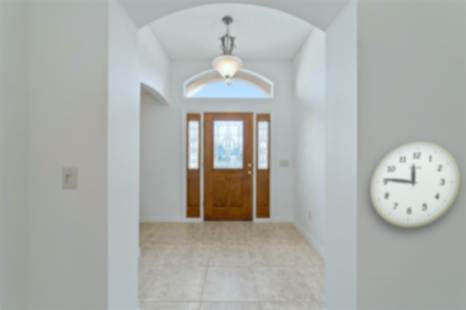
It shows 11,46
